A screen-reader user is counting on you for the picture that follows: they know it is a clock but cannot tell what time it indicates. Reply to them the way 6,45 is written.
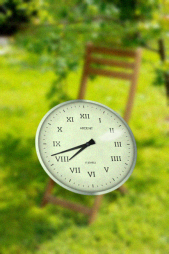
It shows 7,42
